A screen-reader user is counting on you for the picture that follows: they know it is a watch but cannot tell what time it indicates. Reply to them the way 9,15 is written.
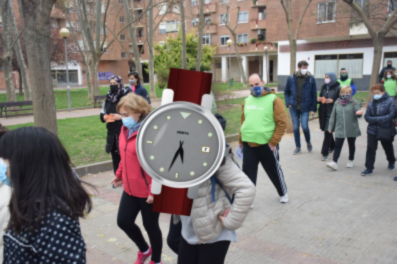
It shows 5,33
